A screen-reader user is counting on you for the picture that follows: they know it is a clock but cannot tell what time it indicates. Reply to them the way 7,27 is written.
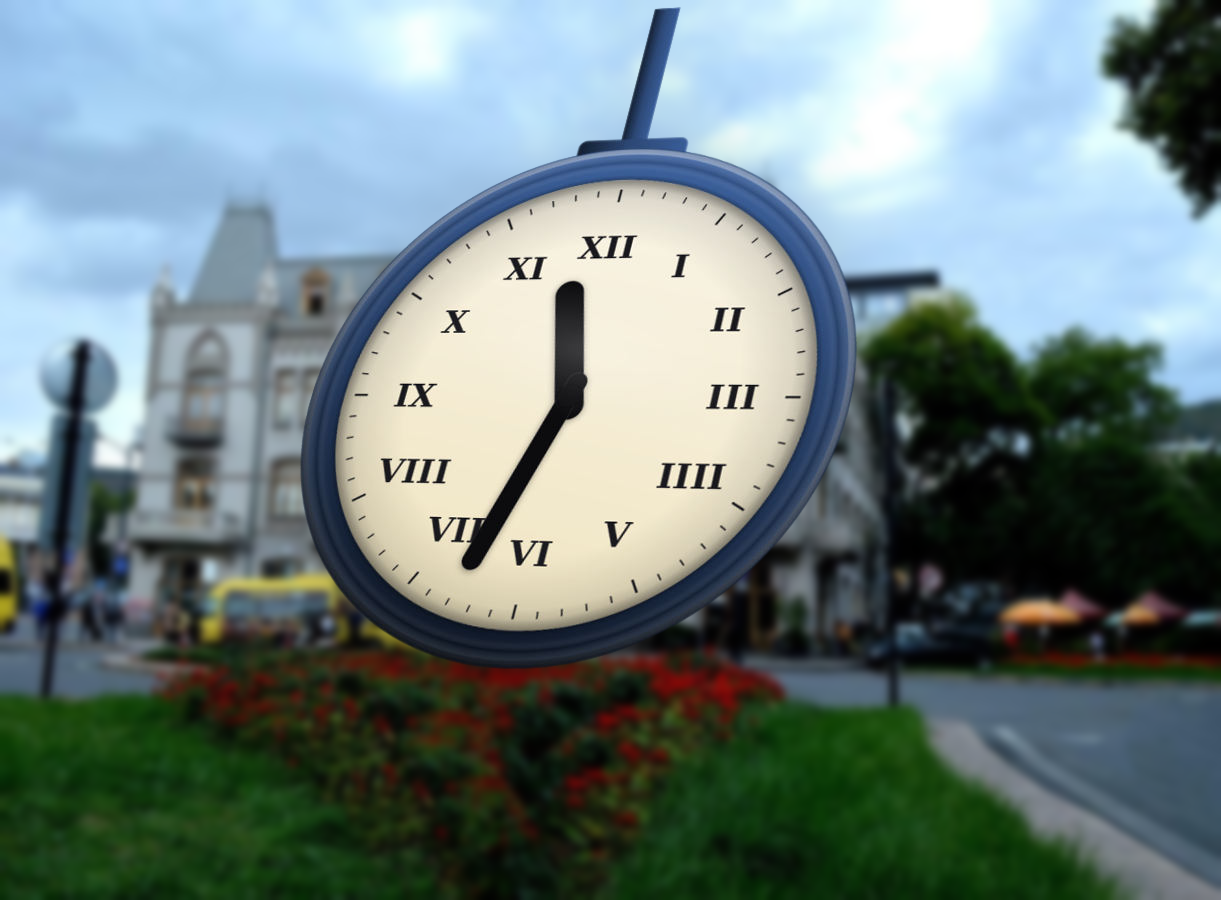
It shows 11,33
